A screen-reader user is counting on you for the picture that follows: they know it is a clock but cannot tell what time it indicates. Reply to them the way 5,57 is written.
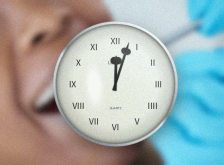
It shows 12,03
